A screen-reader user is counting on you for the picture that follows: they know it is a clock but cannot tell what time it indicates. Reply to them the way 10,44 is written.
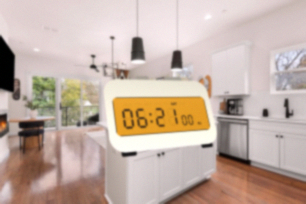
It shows 6,21
